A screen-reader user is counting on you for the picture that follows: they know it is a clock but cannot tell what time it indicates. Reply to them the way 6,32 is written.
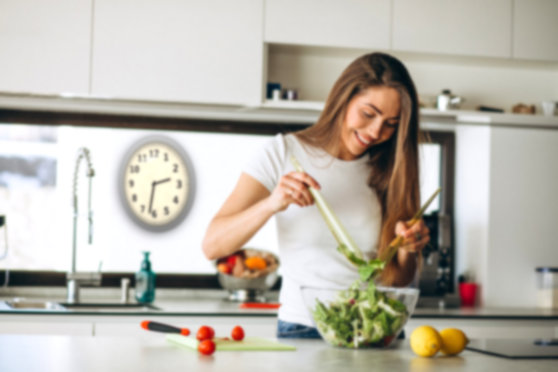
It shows 2,32
